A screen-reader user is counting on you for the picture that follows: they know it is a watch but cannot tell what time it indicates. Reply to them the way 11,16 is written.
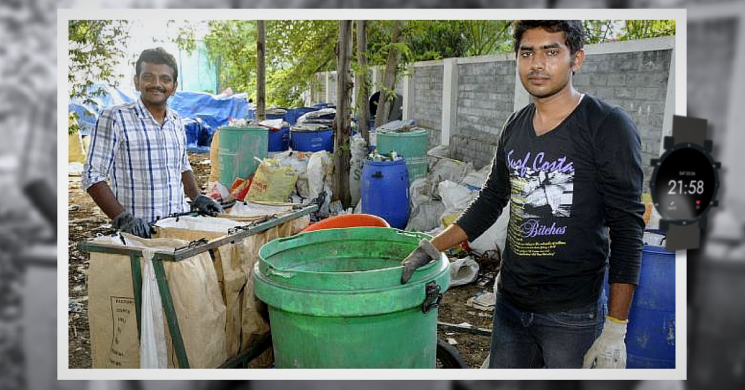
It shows 21,58
